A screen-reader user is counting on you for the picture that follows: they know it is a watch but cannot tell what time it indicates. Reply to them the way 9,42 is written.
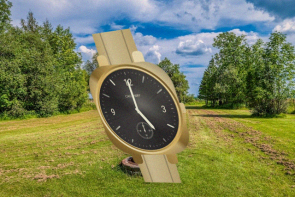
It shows 5,00
